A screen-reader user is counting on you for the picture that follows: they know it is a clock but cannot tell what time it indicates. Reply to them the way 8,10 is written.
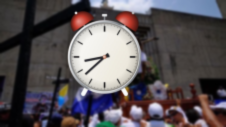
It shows 8,38
